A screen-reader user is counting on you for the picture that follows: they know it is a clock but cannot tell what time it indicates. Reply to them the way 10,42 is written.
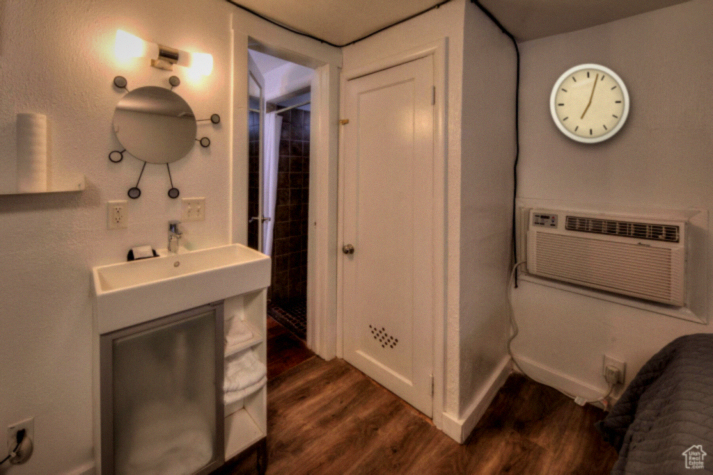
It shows 7,03
